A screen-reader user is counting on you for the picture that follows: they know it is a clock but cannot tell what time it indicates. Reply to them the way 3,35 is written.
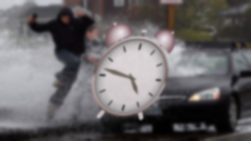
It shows 4,47
